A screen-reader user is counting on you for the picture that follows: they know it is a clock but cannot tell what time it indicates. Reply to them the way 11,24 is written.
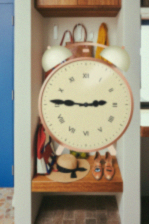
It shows 2,46
